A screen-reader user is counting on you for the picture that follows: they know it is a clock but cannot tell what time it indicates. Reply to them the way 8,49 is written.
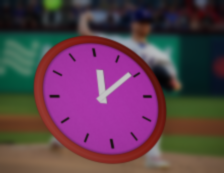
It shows 12,09
